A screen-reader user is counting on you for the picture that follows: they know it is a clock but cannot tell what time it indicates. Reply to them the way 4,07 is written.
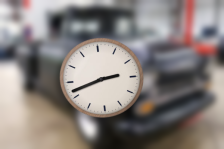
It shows 2,42
